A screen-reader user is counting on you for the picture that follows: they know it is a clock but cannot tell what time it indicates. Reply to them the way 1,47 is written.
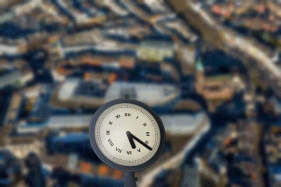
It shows 5,21
